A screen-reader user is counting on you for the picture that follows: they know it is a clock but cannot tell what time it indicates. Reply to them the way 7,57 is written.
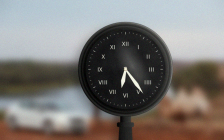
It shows 6,24
